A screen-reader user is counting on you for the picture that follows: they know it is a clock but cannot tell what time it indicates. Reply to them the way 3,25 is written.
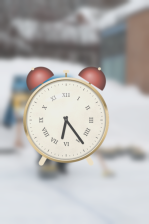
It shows 6,24
